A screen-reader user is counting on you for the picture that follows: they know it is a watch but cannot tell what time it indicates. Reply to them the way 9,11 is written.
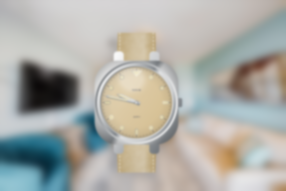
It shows 9,47
